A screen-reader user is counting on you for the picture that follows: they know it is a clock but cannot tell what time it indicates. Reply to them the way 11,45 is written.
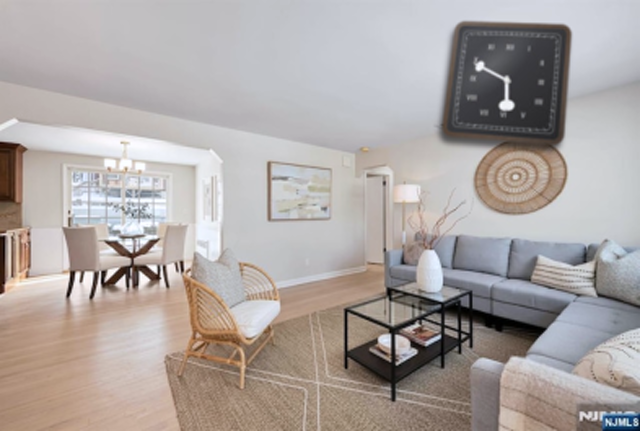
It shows 5,49
